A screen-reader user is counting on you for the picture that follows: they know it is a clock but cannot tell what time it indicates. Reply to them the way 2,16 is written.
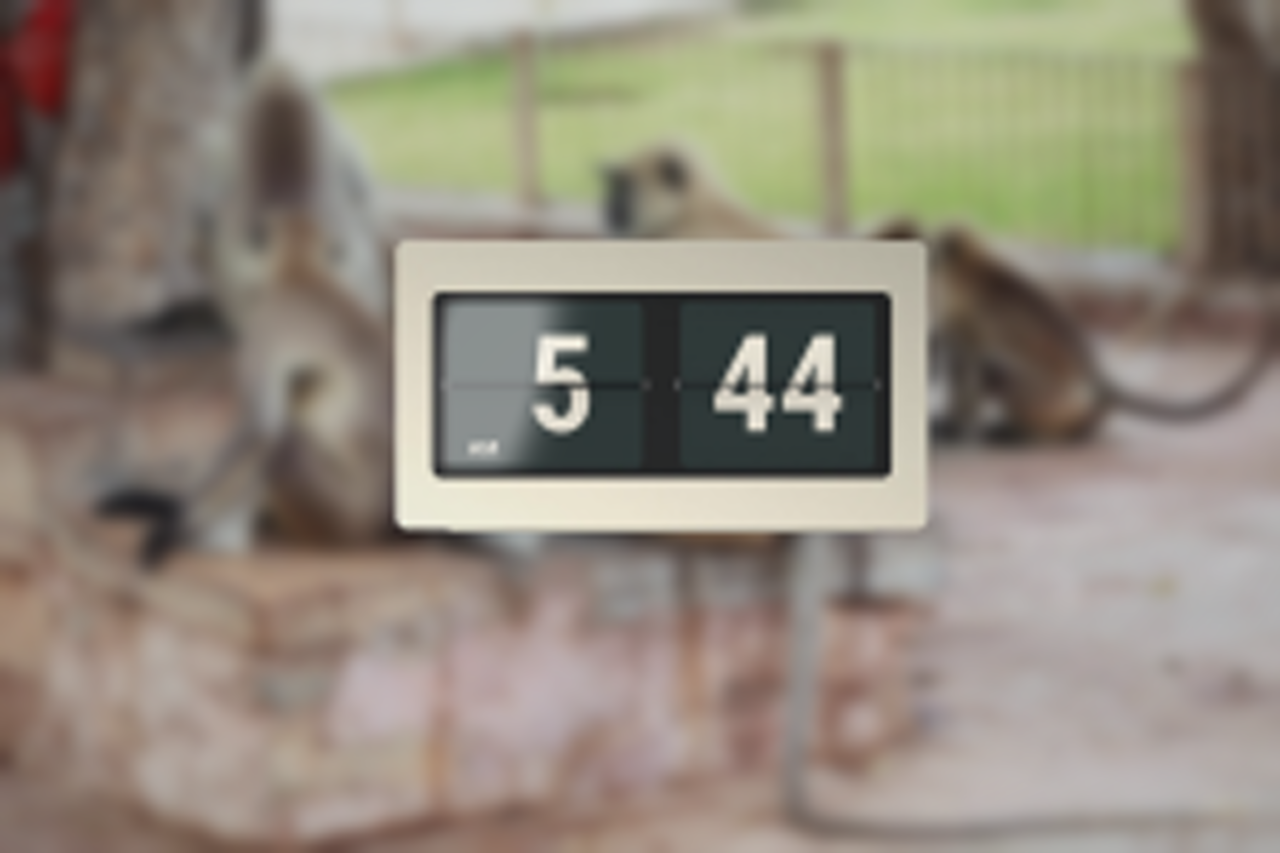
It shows 5,44
